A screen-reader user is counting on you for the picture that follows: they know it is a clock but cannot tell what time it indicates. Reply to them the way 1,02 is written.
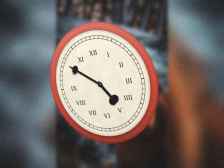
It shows 4,51
